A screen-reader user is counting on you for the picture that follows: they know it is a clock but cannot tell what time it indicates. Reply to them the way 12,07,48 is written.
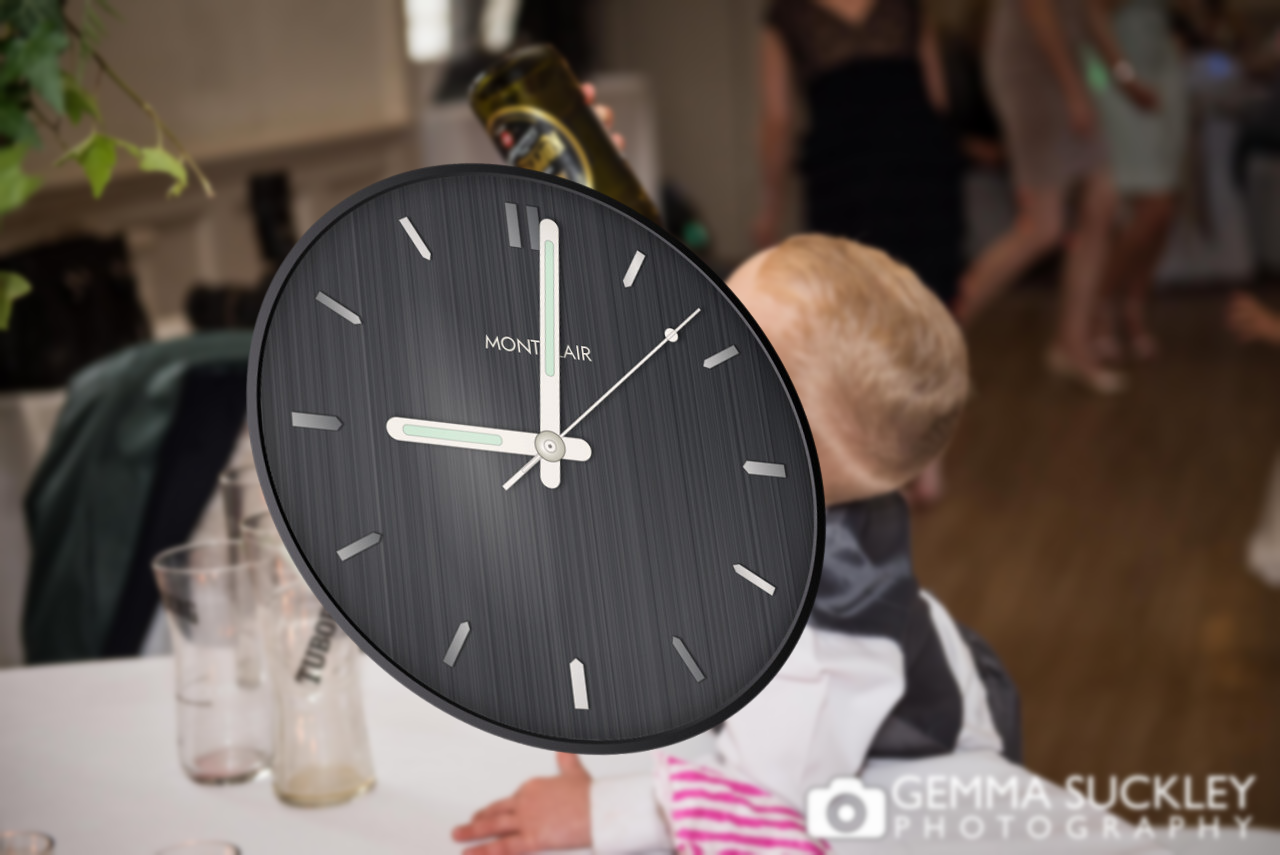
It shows 9,01,08
